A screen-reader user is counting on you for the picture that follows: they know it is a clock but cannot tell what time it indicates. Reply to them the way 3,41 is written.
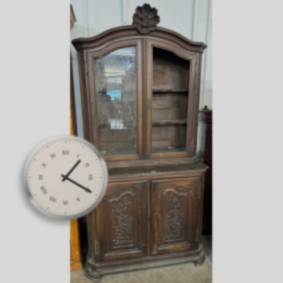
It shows 1,20
